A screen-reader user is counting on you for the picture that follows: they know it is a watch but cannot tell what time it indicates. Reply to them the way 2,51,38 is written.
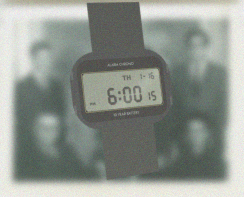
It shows 6,00,15
